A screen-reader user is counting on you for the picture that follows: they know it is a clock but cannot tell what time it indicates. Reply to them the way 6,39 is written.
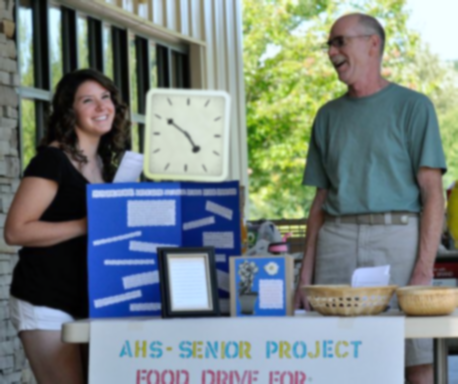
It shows 4,51
